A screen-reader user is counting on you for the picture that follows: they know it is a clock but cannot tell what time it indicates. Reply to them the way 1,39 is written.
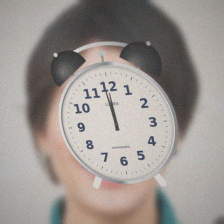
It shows 11,59
